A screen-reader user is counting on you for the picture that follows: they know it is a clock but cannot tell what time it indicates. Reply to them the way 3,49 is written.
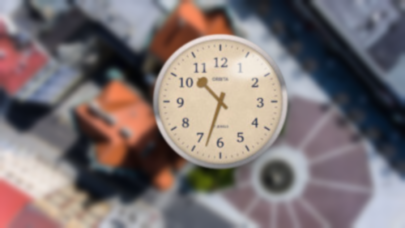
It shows 10,33
